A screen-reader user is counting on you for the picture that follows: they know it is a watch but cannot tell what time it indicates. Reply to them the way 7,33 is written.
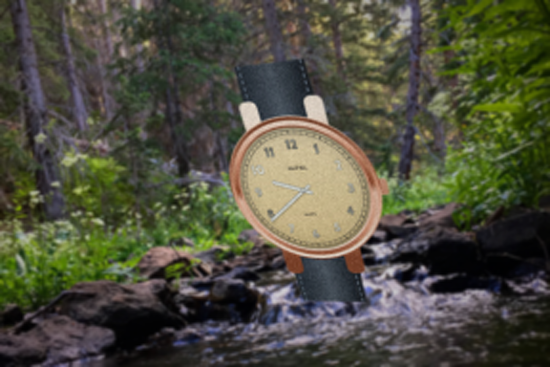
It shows 9,39
